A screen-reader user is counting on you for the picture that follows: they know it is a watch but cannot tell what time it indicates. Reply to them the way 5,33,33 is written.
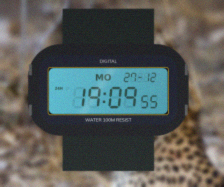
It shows 19,09,55
